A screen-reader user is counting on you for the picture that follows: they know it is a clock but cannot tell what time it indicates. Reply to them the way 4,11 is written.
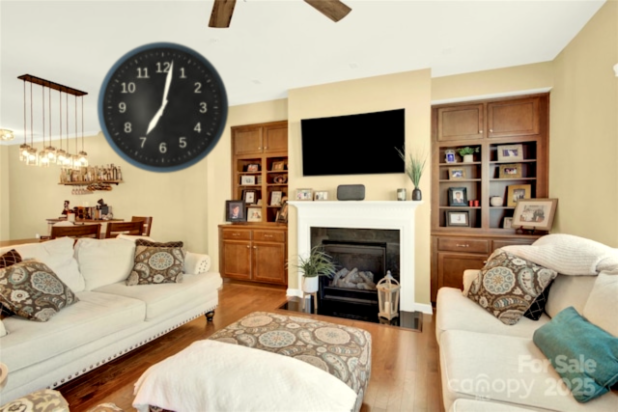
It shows 7,02
